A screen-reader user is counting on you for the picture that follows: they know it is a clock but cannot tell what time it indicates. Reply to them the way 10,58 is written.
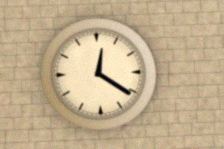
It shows 12,21
